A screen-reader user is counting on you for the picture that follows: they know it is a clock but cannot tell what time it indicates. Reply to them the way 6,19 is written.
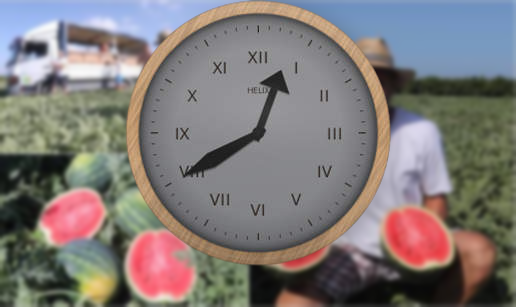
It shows 12,40
